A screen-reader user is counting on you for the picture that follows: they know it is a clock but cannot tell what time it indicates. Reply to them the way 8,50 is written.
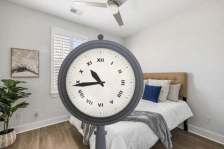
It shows 10,44
